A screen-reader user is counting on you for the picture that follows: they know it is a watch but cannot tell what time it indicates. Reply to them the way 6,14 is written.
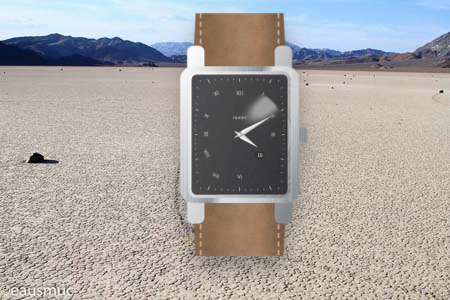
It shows 4,10
